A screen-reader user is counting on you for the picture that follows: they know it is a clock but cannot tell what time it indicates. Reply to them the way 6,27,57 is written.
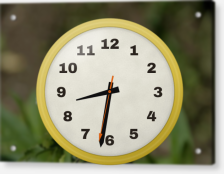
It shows 8,31,32
